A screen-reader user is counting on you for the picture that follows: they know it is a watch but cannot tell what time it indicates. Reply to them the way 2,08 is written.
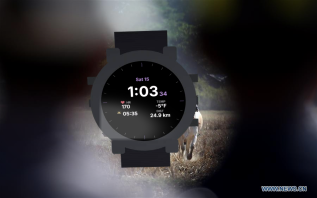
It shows 1,03
